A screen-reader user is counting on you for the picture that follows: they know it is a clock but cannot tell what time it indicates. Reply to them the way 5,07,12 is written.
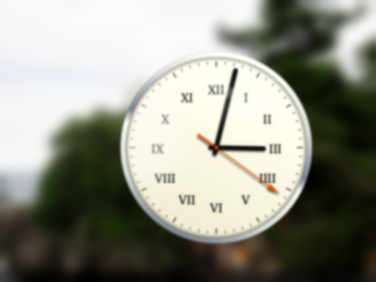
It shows 3,02,21
